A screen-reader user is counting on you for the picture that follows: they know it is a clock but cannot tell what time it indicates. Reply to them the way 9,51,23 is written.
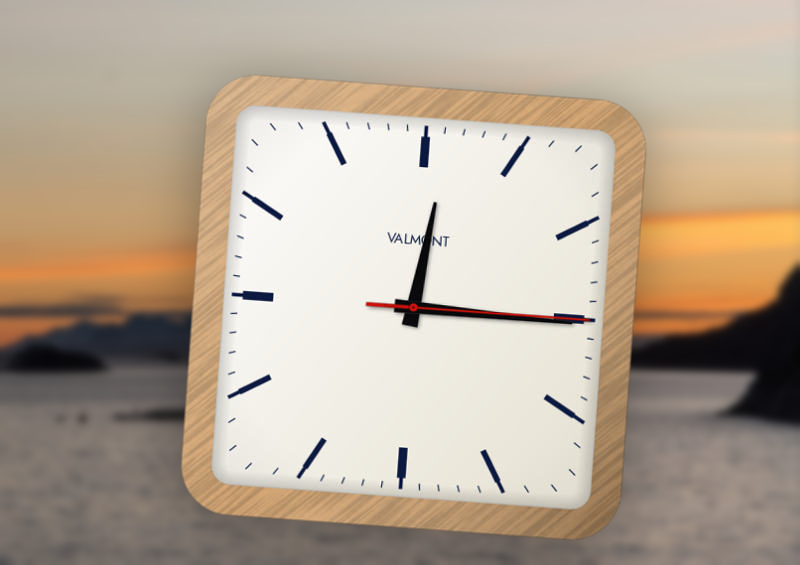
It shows 12,15,15
